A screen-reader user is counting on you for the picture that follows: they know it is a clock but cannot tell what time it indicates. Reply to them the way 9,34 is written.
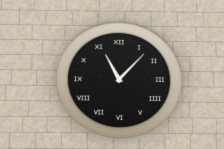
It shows 11,07
